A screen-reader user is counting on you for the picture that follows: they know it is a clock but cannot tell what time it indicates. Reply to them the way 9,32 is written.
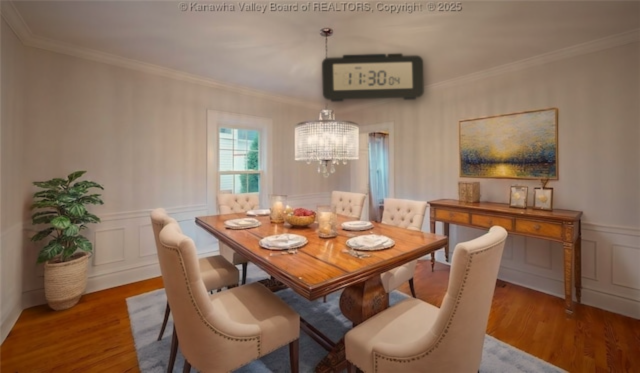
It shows 11,30
